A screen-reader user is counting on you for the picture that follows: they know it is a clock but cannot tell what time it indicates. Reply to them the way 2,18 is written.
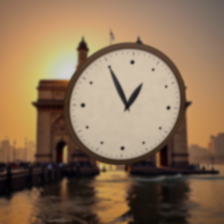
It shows 12,55
